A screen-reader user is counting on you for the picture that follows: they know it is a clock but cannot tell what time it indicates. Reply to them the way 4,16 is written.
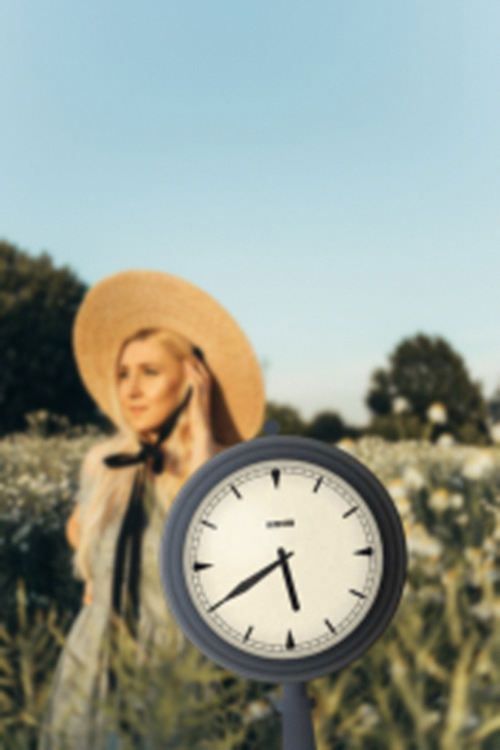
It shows 5,40
